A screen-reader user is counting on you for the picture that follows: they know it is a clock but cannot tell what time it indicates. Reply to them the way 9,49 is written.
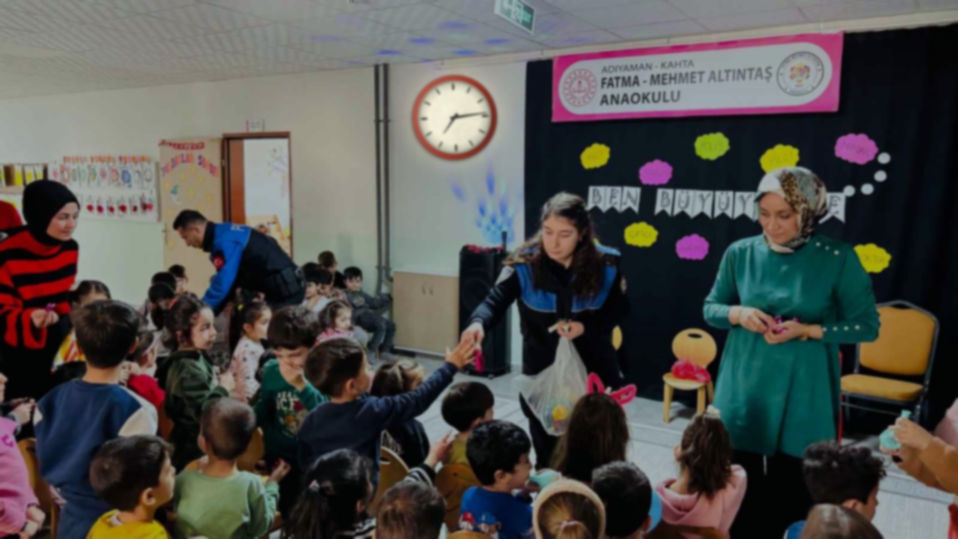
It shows 7,14
